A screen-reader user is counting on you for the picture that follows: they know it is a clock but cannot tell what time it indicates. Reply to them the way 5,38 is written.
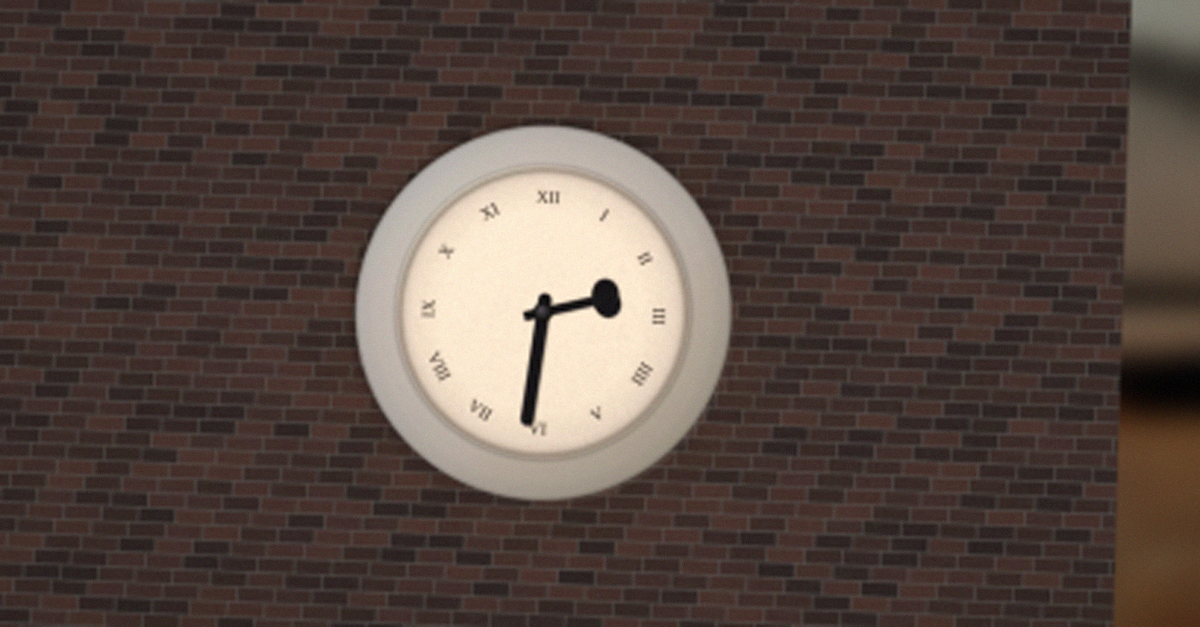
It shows 2,31
